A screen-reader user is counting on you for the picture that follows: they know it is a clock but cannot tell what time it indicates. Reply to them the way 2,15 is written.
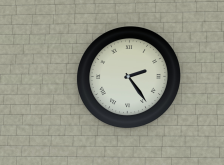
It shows 2,24
